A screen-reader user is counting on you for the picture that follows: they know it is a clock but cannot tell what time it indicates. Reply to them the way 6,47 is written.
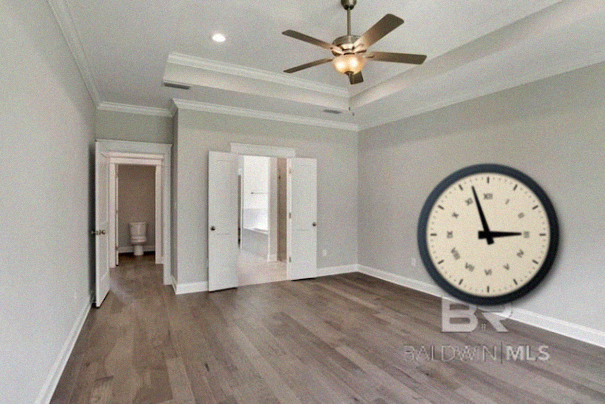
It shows 2,57
